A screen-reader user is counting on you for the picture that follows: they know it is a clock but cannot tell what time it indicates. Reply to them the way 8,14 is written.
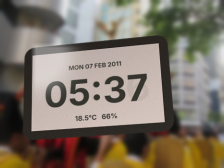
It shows 5,37
